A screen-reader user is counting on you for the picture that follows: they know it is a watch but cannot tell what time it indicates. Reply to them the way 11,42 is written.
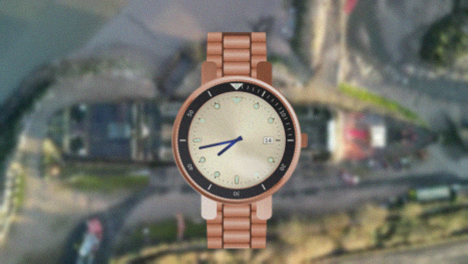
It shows 7,43
